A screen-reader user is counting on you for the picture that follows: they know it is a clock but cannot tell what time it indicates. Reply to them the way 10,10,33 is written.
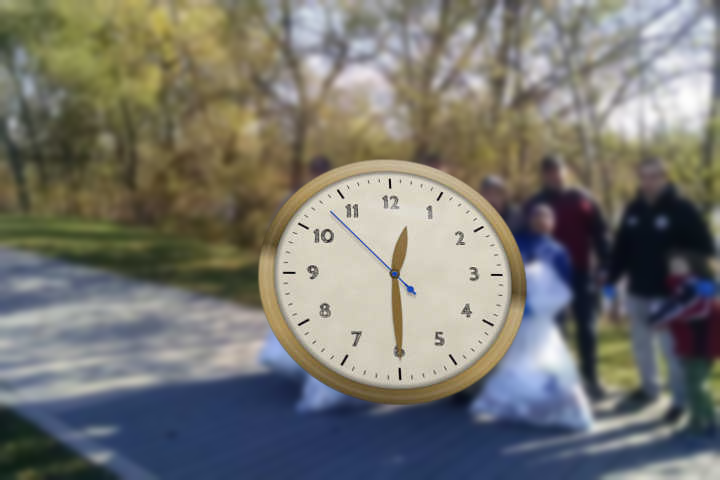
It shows 12,29,53
